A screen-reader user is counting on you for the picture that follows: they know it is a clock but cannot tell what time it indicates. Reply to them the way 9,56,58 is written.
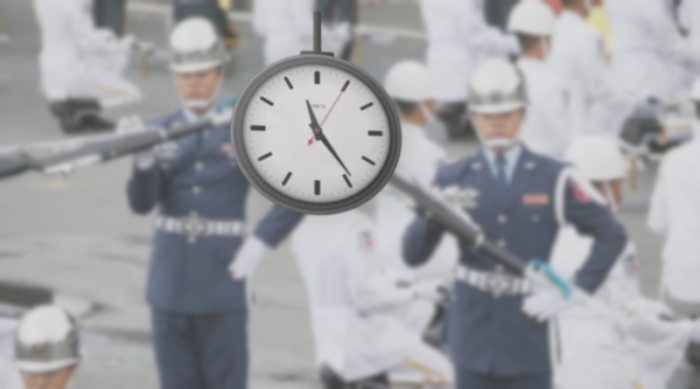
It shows 11,24,05
